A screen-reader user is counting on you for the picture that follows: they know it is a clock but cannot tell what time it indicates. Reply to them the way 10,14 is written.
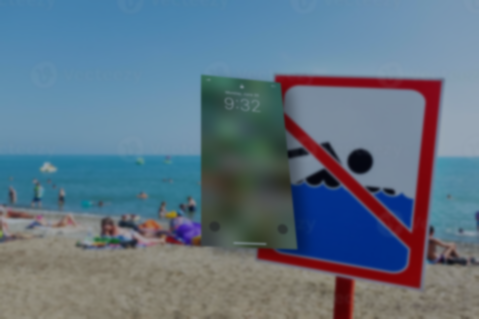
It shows 9,32
